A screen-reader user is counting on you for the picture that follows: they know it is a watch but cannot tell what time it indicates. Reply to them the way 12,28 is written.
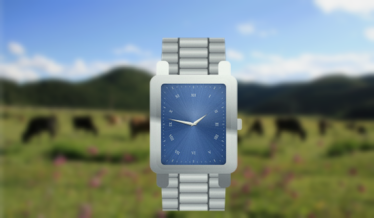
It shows 1,47
